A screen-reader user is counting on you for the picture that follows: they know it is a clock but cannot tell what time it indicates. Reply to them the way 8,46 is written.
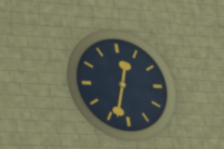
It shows 12,33
